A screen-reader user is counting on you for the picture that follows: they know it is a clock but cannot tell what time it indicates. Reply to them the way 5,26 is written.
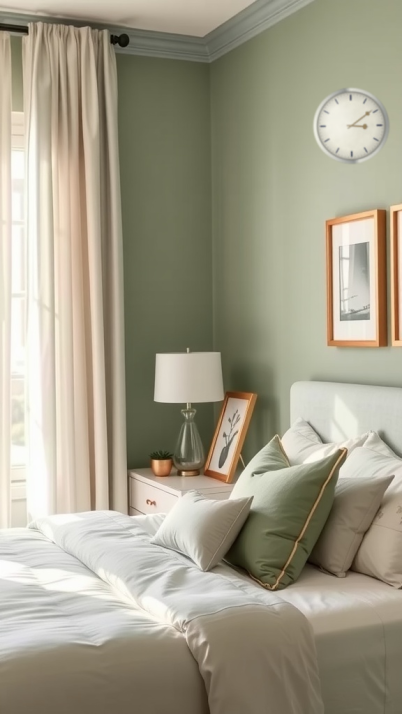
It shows 3,09
